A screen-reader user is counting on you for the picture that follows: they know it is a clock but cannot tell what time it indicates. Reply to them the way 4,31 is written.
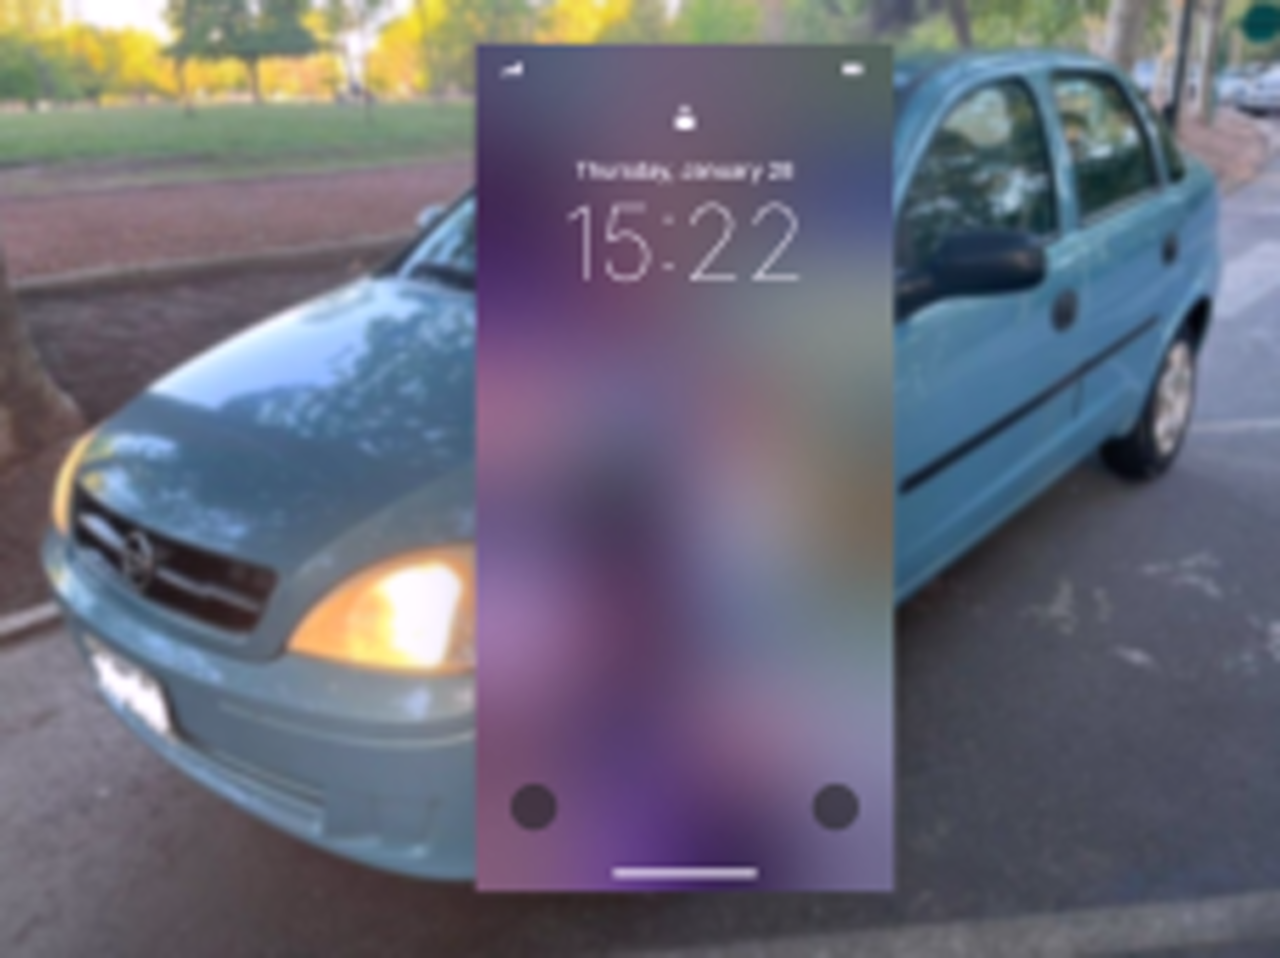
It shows 15,22
